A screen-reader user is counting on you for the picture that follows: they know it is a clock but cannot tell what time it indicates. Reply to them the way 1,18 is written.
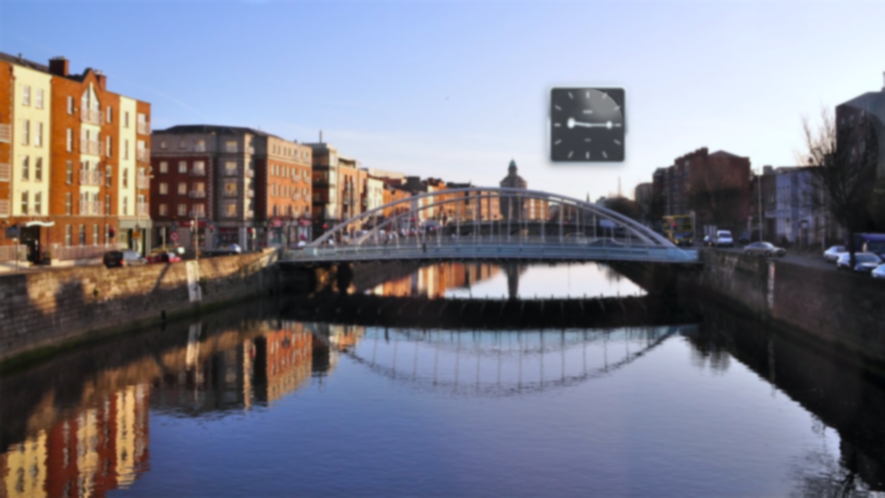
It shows 9,15
